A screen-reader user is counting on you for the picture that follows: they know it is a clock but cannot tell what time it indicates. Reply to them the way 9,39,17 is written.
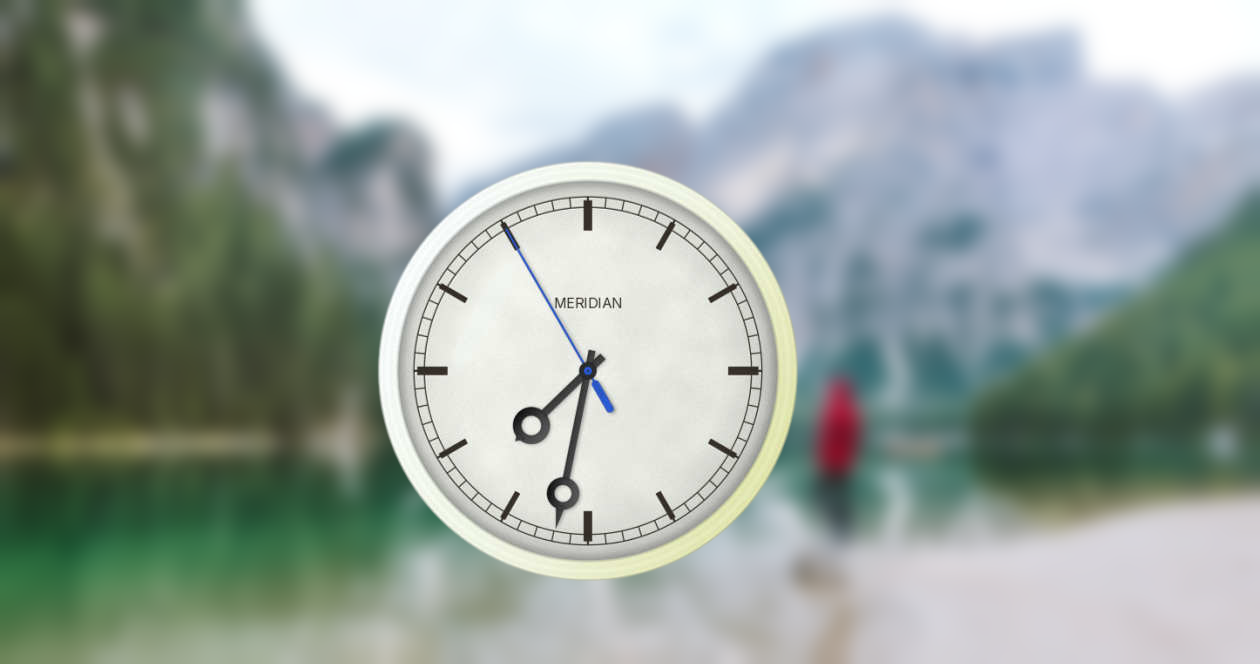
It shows 7,31,55
